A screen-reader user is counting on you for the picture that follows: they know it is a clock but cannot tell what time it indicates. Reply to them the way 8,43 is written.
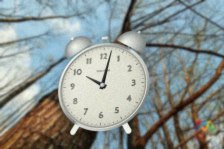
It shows 10,02
